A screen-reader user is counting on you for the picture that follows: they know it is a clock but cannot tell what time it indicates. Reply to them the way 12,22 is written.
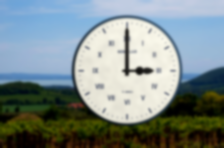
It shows 3,00
